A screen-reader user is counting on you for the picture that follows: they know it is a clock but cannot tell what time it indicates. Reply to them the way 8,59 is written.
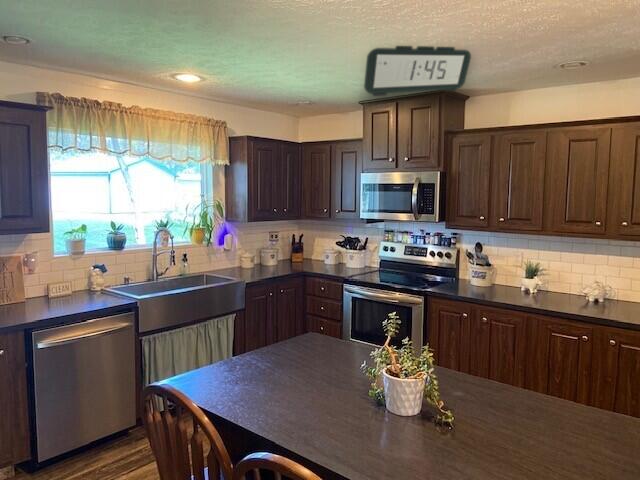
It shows 1,45
